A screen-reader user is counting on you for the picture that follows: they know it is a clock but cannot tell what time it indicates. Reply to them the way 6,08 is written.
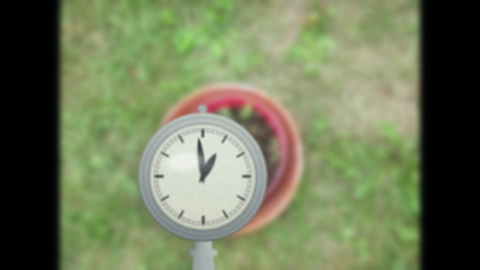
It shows 12,59
